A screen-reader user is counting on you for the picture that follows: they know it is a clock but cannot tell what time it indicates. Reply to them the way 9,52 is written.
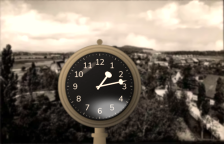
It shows 1,13
